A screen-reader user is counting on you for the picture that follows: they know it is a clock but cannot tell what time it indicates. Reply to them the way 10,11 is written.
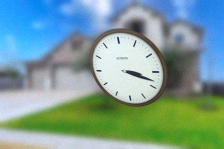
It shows 3,18
